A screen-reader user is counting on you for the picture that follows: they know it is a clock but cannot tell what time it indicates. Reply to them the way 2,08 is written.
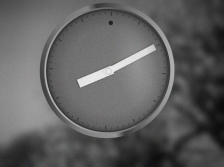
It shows 8,10
